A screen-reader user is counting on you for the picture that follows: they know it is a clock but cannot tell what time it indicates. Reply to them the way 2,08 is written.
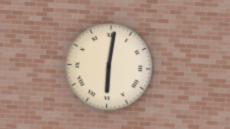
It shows 6,01
